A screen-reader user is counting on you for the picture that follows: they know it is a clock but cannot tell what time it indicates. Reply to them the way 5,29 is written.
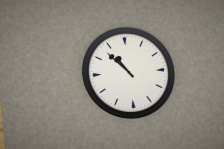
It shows 10,53
